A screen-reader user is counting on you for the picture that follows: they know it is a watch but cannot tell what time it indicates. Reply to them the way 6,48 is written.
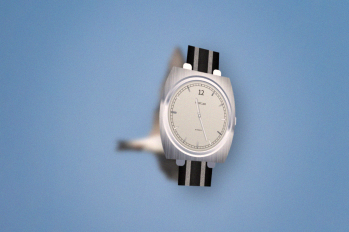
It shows 11,26
